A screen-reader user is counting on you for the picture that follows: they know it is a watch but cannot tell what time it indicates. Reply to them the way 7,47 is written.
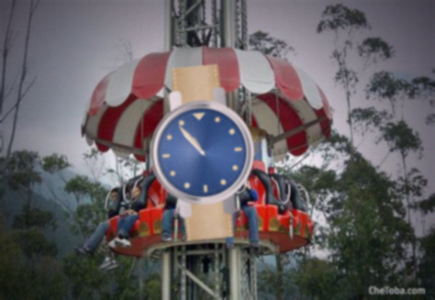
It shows 10,54
